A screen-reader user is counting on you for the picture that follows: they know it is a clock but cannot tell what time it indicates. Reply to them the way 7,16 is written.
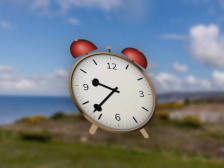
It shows 9,37
